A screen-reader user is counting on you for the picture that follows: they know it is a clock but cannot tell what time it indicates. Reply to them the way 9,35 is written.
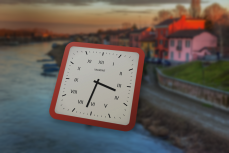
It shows 3,32
